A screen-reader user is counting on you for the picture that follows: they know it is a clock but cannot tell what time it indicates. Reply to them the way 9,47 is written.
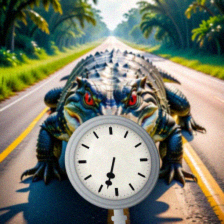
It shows 6,33
